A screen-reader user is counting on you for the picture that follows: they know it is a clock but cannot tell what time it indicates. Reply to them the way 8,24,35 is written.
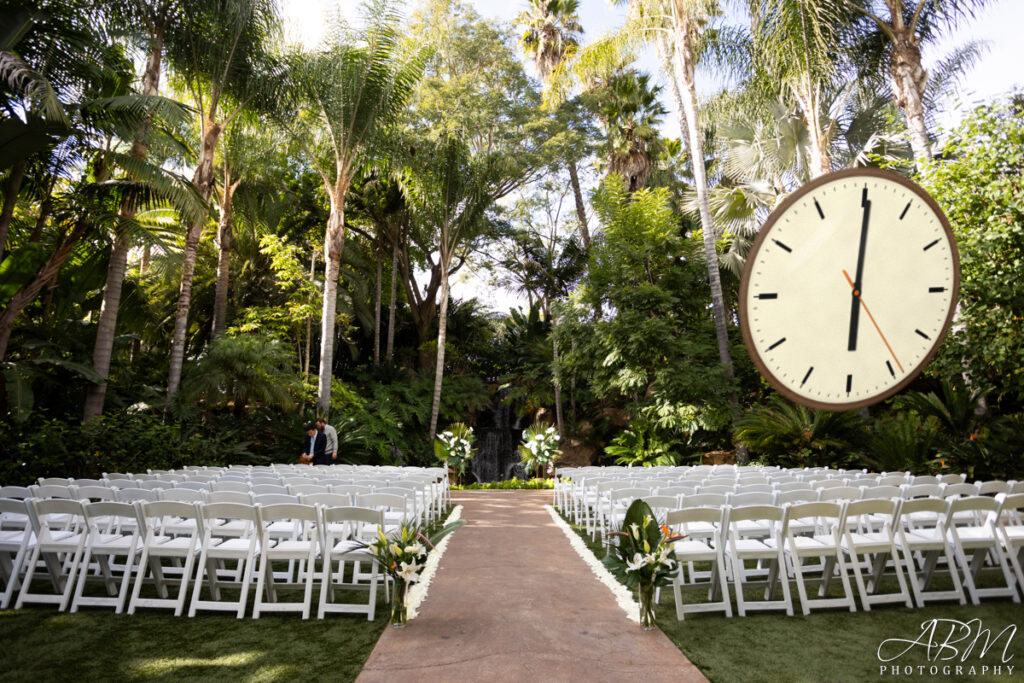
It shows 6,00,24
